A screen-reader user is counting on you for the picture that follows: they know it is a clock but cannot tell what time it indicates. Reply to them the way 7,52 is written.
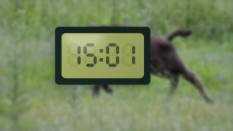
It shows 15,01
